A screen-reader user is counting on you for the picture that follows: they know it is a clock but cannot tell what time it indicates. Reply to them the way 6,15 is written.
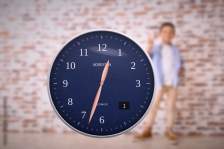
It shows 12,33
